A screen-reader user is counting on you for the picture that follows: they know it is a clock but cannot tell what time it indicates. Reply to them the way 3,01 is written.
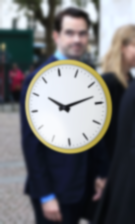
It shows 10,13
